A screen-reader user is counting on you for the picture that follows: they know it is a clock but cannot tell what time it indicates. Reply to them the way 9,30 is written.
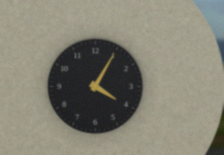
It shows 4,05
